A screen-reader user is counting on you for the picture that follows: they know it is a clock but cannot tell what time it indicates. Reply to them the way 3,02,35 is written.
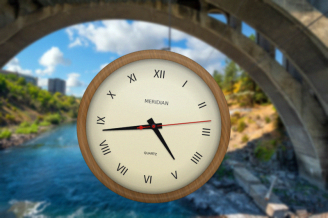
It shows 4,43,13
